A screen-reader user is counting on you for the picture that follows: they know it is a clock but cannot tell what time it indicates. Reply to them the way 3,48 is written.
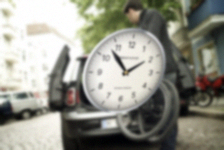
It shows 1,53
